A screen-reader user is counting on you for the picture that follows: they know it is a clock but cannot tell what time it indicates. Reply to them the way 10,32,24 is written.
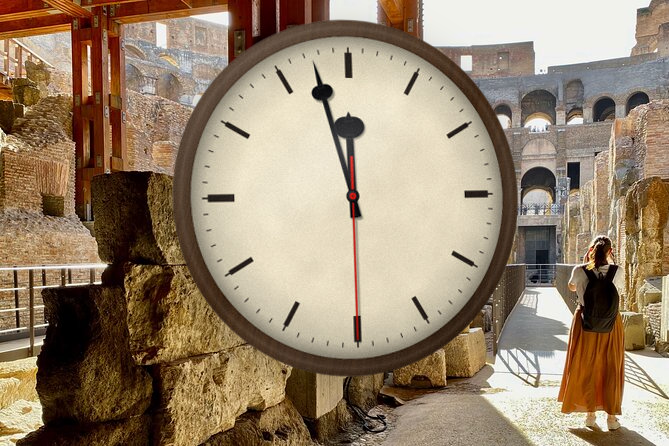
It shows 11,57,30
